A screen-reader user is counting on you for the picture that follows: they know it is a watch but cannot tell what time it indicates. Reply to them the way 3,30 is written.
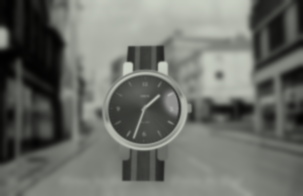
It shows 1,33
